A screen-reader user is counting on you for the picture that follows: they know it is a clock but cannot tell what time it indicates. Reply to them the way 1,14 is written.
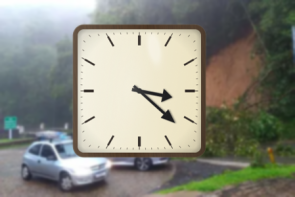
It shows 3,22
